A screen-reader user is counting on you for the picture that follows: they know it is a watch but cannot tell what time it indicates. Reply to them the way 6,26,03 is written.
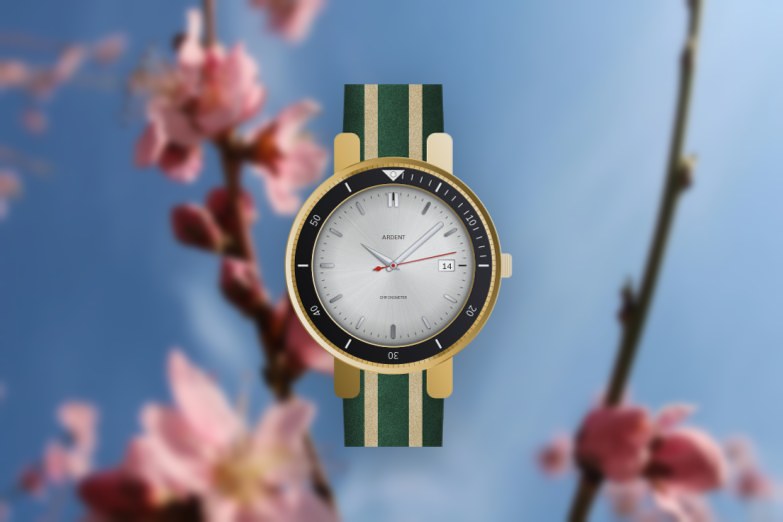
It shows 10,08,13
